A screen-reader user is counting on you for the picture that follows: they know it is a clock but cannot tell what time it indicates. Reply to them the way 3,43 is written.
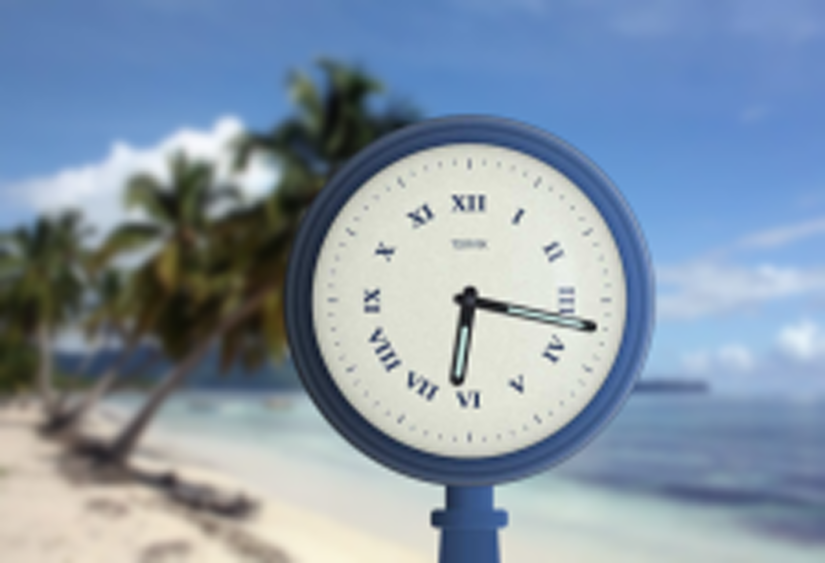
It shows 6,17
